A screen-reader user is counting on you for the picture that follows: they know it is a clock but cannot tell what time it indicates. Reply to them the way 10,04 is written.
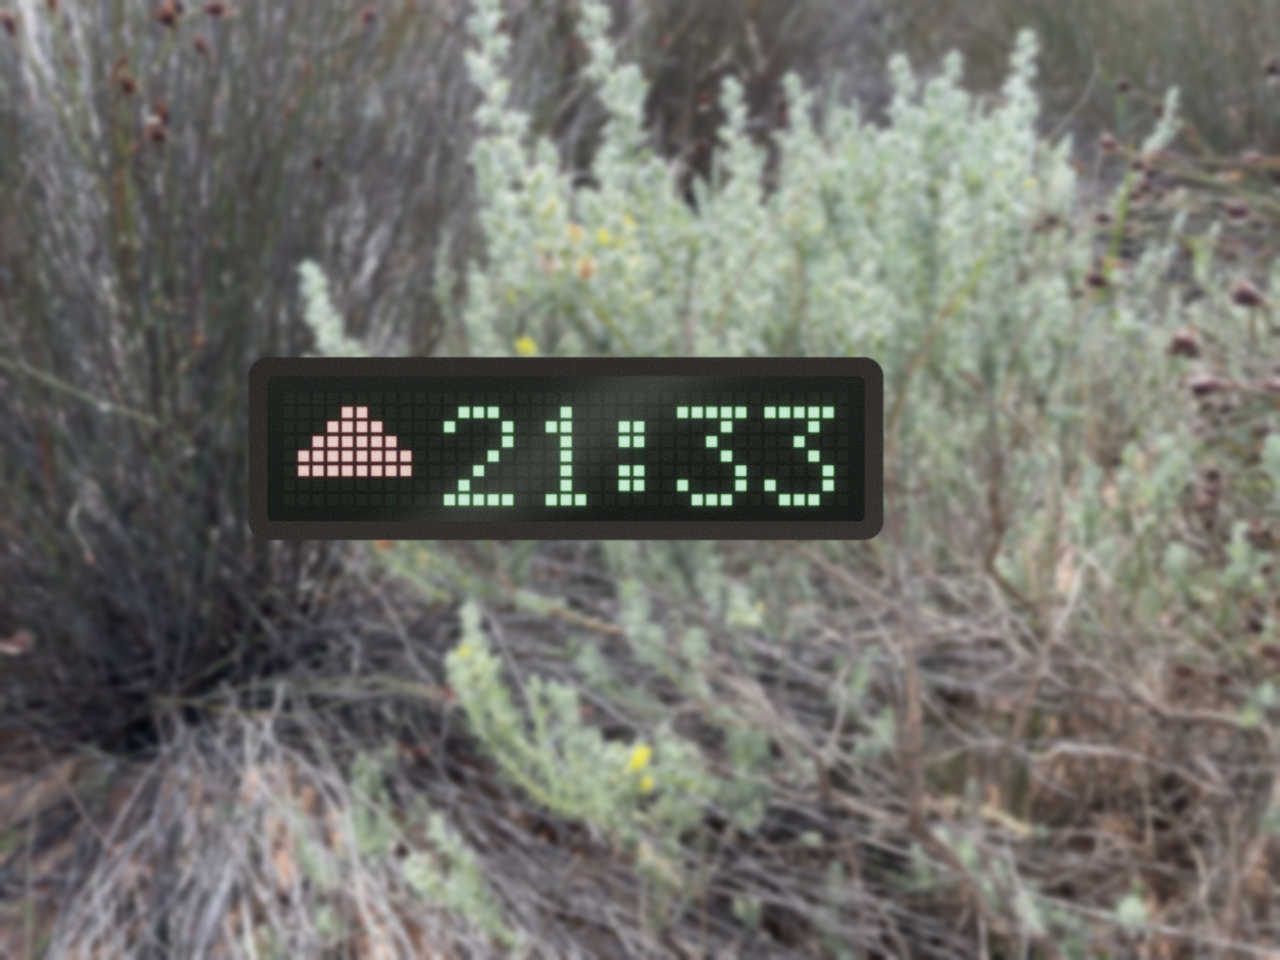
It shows 21,33
